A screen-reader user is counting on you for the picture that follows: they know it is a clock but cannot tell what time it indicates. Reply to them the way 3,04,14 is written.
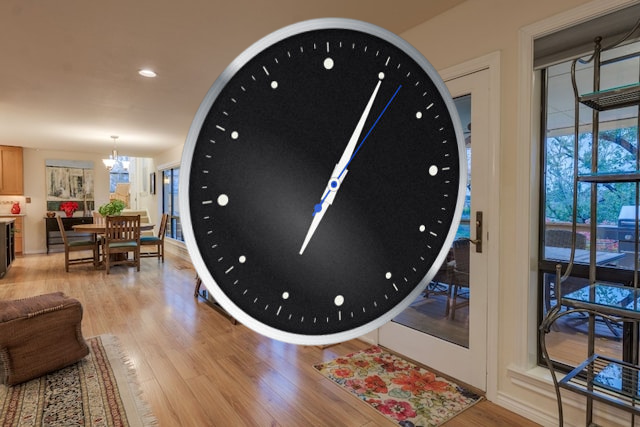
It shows 7,05,07
